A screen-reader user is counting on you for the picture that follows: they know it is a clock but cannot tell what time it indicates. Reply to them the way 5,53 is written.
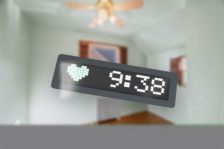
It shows 9,38
